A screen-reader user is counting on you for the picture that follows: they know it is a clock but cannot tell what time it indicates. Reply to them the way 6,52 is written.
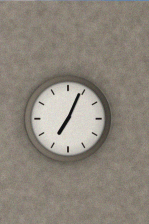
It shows 7,04
